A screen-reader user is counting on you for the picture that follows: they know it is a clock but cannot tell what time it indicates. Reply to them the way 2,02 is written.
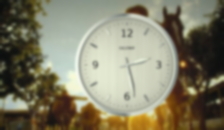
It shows 2,28
